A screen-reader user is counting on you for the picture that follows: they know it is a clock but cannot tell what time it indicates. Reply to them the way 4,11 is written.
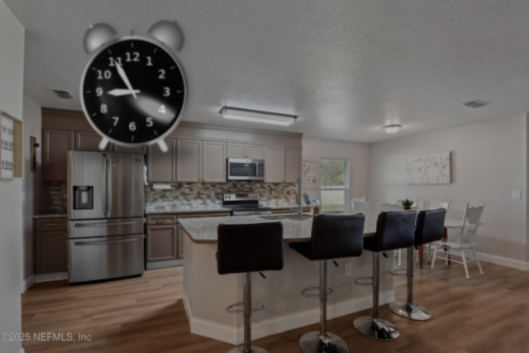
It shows 8,55
